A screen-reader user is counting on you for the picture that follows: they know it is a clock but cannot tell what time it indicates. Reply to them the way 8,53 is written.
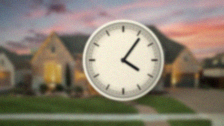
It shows 4,06
